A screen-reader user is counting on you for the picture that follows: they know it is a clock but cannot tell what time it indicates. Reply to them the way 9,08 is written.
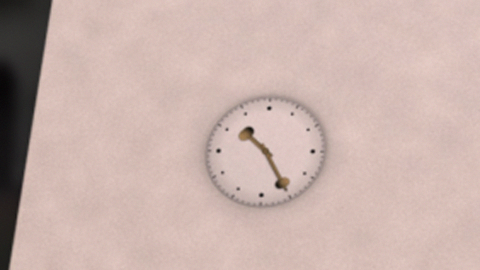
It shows 10,25
